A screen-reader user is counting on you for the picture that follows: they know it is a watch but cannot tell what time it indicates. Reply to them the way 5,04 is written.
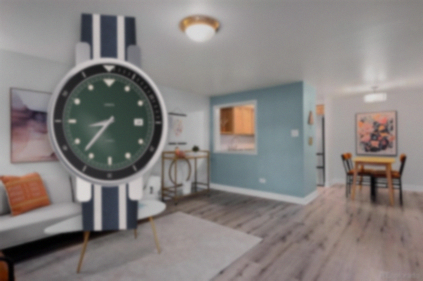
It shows 8,37
